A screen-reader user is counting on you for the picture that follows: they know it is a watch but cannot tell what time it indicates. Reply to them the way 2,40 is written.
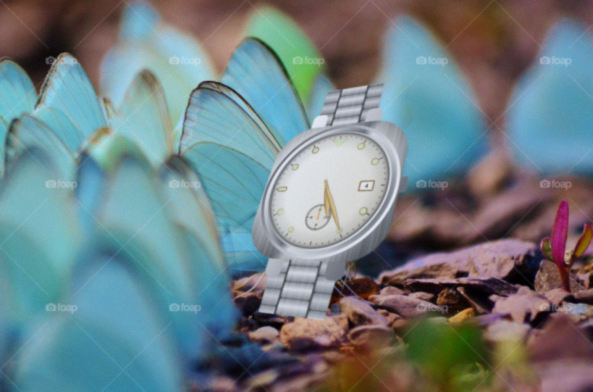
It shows 5,25
